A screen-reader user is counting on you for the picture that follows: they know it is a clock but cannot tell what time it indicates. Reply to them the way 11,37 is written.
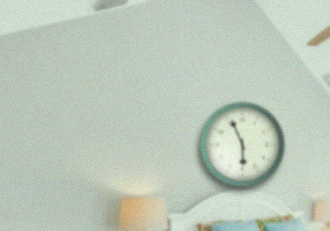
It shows 5,56
